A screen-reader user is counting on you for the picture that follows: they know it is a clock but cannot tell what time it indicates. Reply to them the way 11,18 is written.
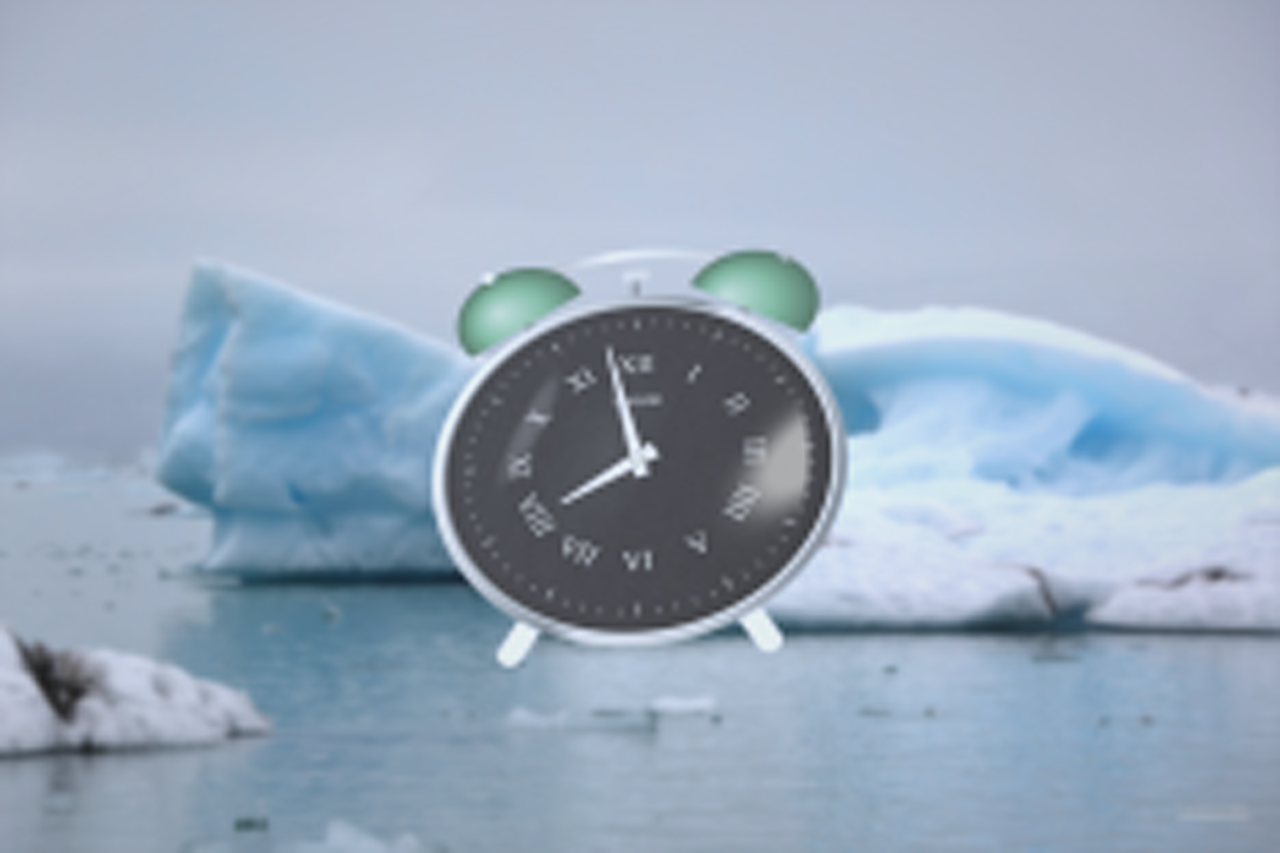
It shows 7,58
